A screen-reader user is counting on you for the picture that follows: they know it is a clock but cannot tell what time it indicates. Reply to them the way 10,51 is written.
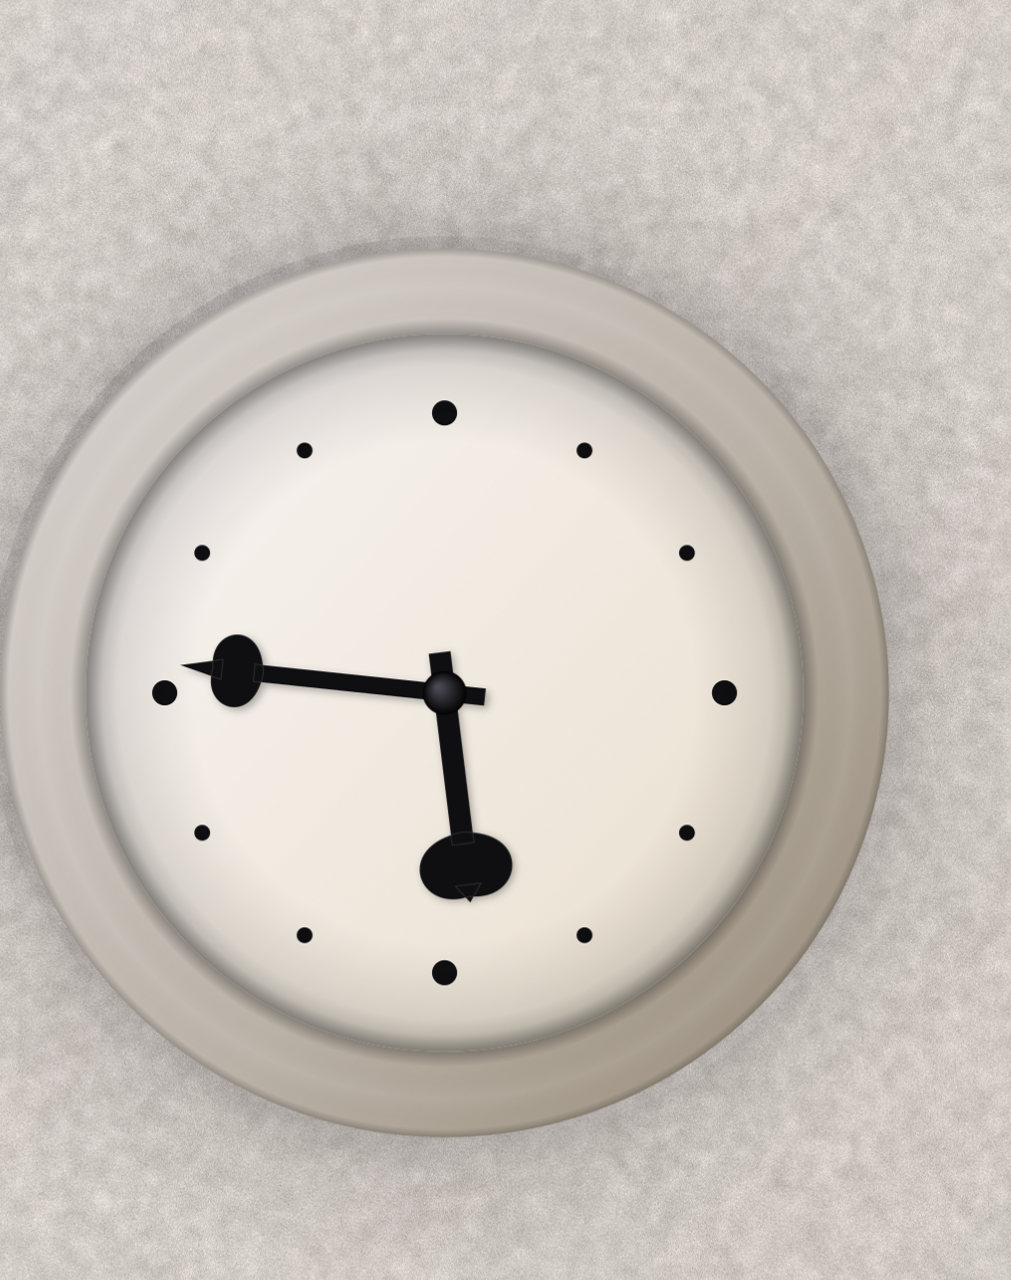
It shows 5,46
